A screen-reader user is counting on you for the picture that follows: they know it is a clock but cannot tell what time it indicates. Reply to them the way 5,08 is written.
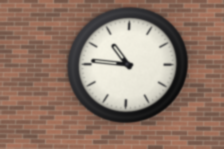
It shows 10,46
